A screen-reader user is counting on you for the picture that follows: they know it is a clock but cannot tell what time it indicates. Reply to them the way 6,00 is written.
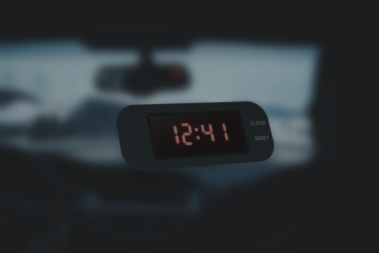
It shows 12,41
